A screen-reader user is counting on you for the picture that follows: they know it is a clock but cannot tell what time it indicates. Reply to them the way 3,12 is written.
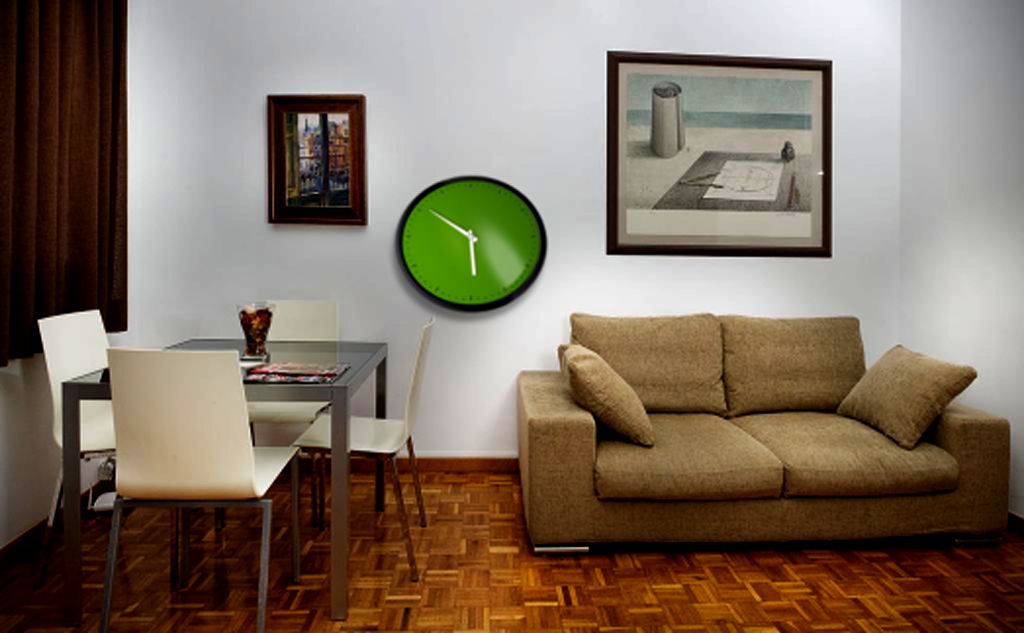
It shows 5,51
